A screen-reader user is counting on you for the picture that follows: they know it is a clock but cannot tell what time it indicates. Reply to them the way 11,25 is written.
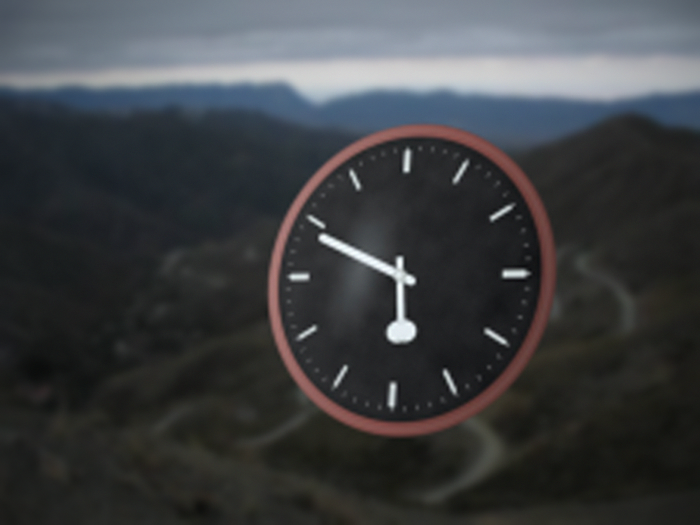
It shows 5,49
